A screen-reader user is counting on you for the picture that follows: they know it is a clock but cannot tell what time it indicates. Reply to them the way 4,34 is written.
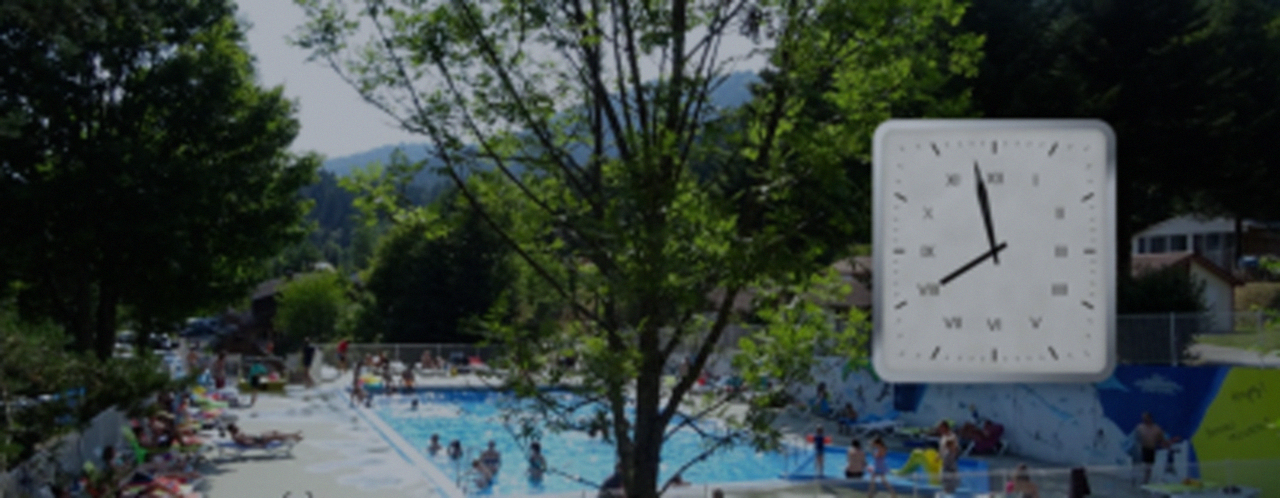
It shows 7,58
